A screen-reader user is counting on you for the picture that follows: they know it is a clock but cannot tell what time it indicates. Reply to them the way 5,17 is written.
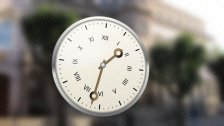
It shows 1,32
